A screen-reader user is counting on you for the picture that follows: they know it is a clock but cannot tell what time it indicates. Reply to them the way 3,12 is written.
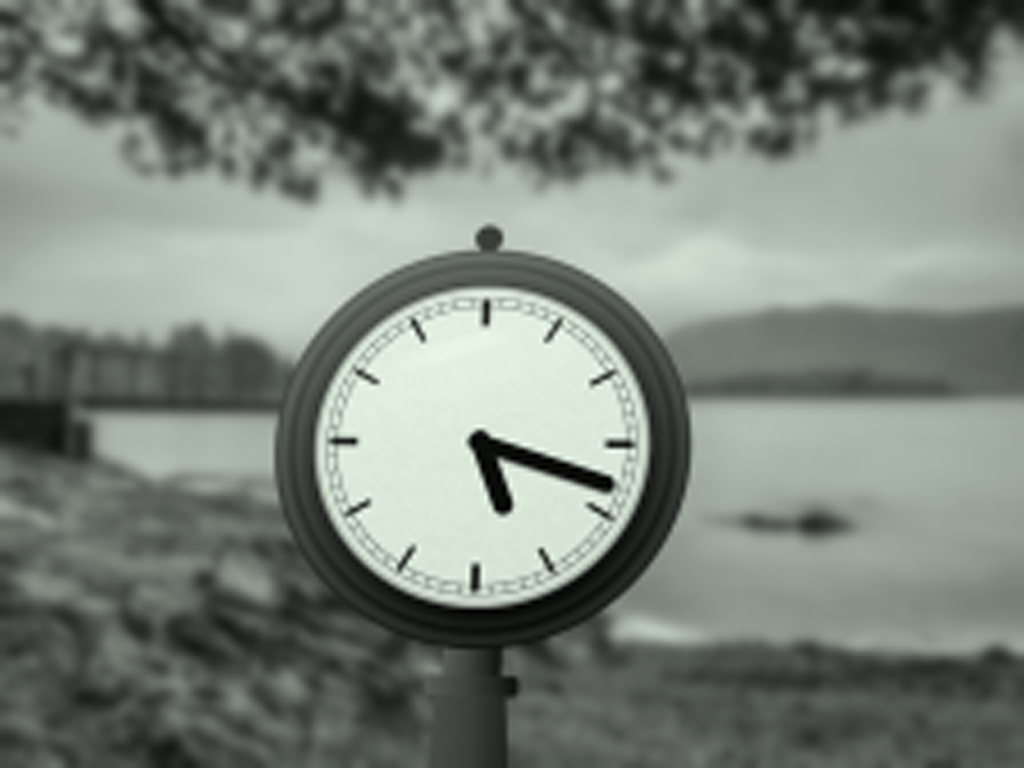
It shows 5,18
